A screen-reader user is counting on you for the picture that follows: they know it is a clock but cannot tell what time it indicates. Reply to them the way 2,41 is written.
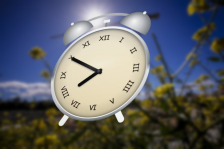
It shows 7,50
